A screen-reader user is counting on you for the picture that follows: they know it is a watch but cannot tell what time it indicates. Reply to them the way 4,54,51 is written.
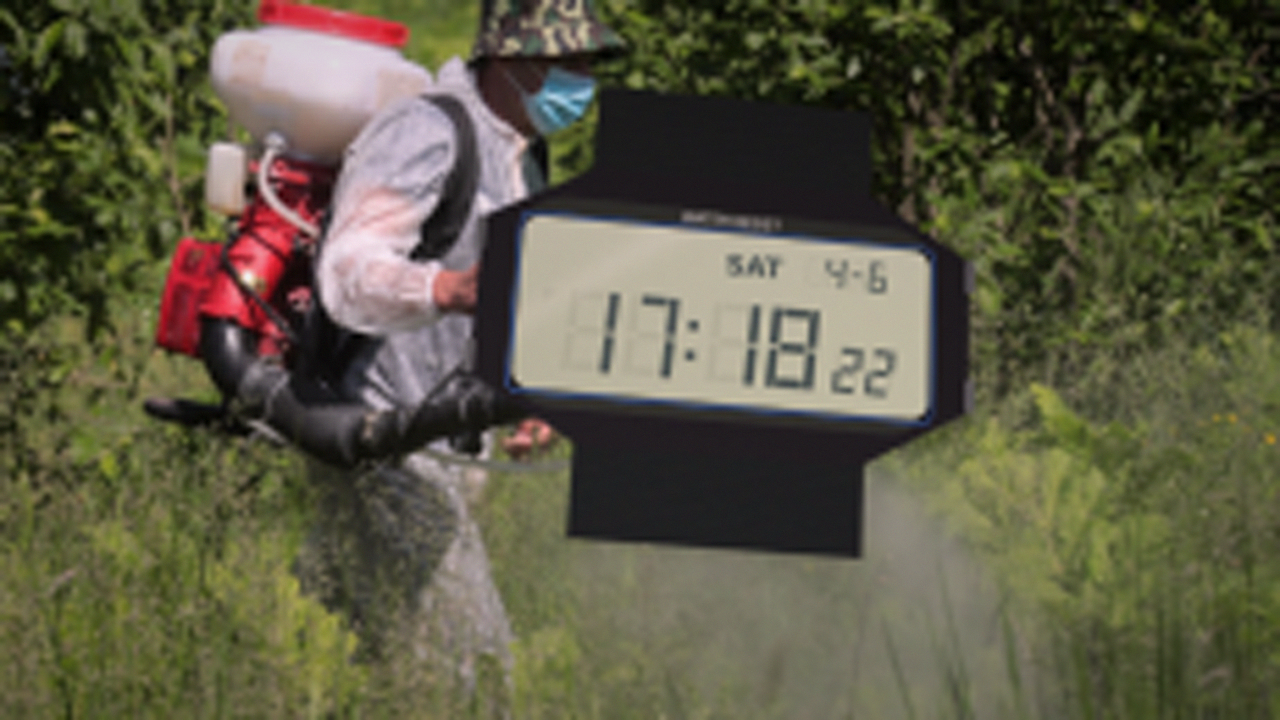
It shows 17,18,22
